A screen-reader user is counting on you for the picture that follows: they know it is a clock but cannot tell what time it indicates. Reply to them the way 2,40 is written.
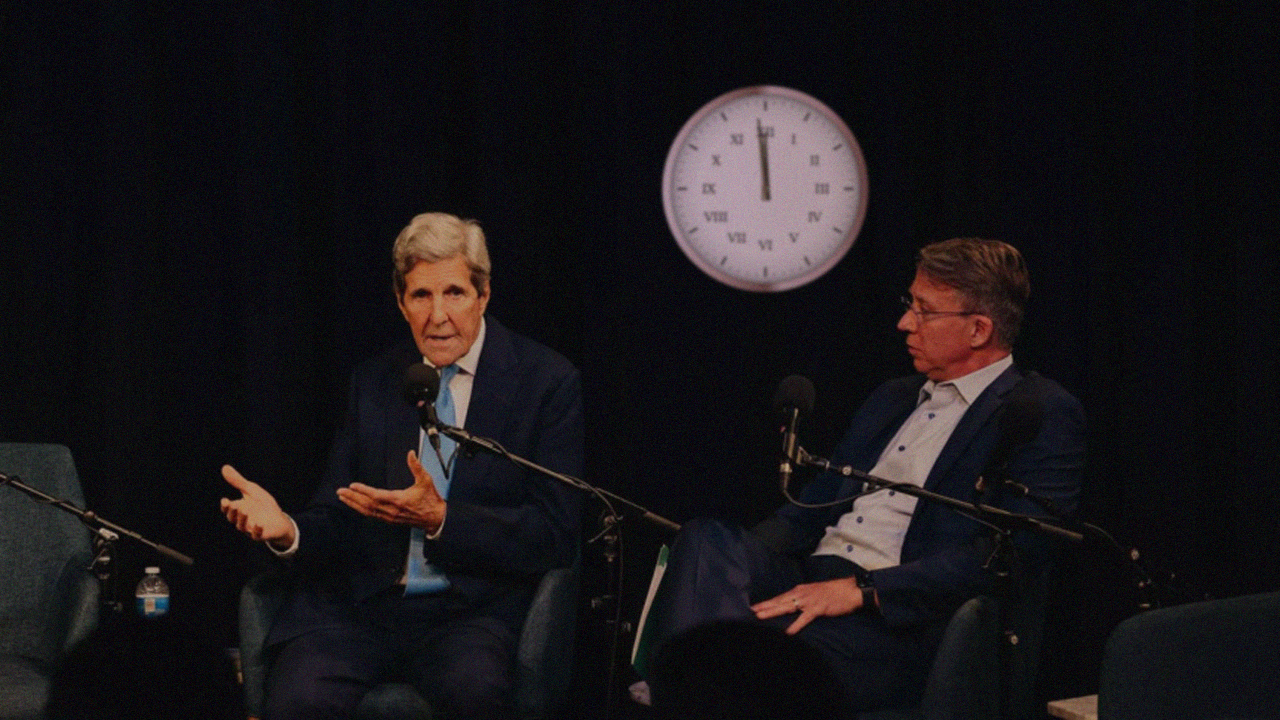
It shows 11,59
